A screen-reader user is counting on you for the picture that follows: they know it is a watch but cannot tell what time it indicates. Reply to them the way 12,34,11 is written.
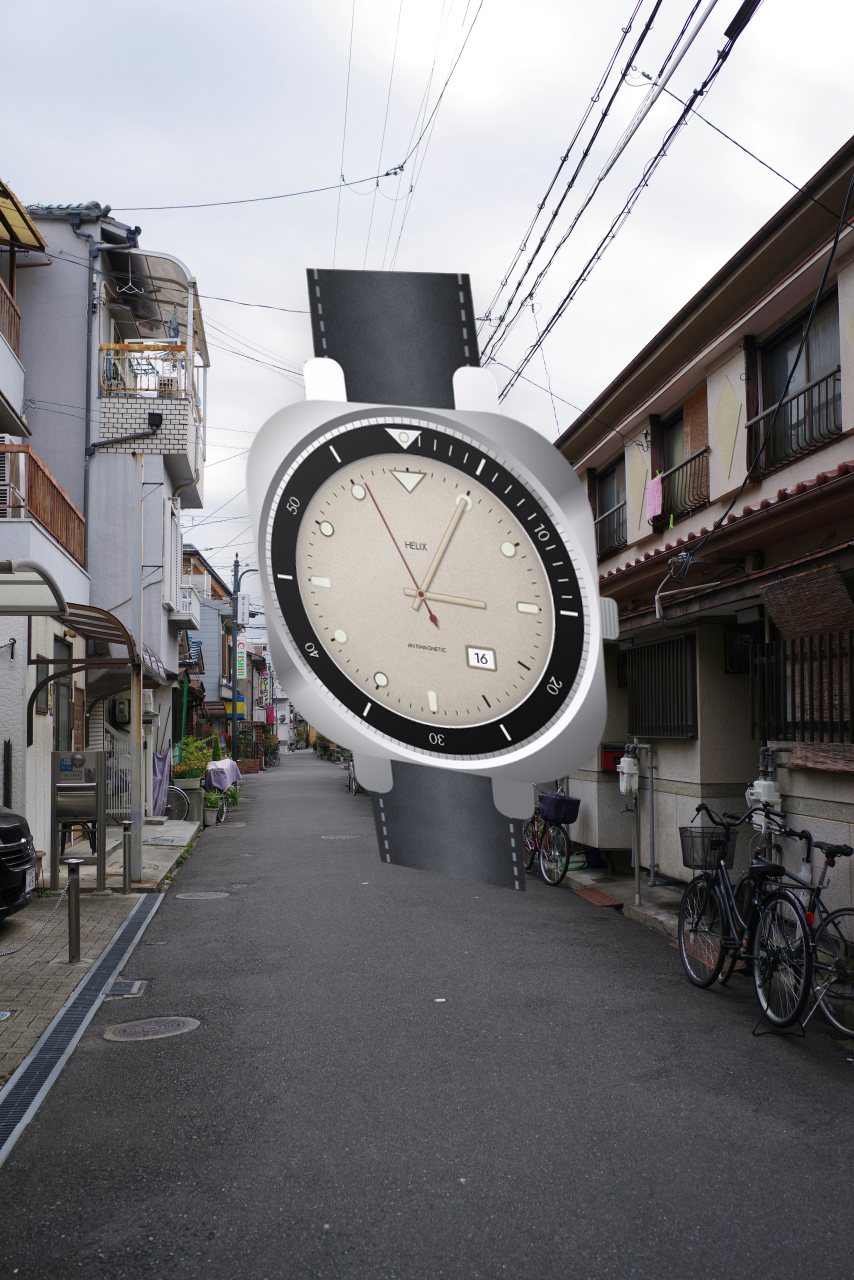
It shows 3,04,56
